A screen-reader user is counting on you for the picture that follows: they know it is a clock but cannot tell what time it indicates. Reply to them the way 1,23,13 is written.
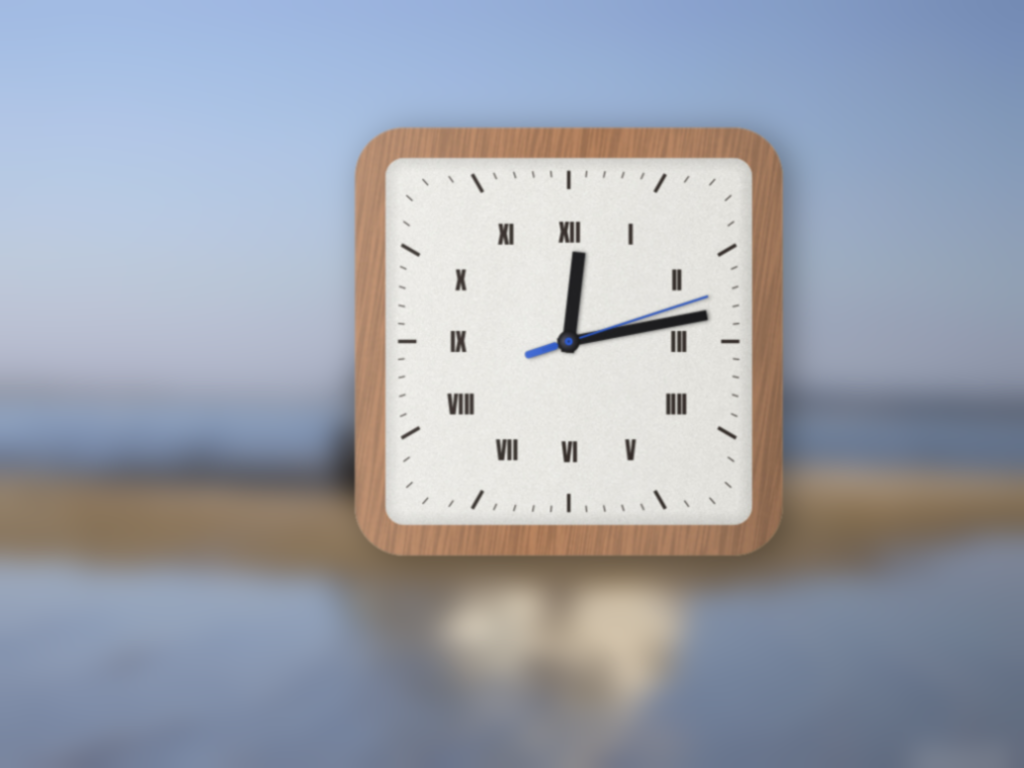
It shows 12,13,12
